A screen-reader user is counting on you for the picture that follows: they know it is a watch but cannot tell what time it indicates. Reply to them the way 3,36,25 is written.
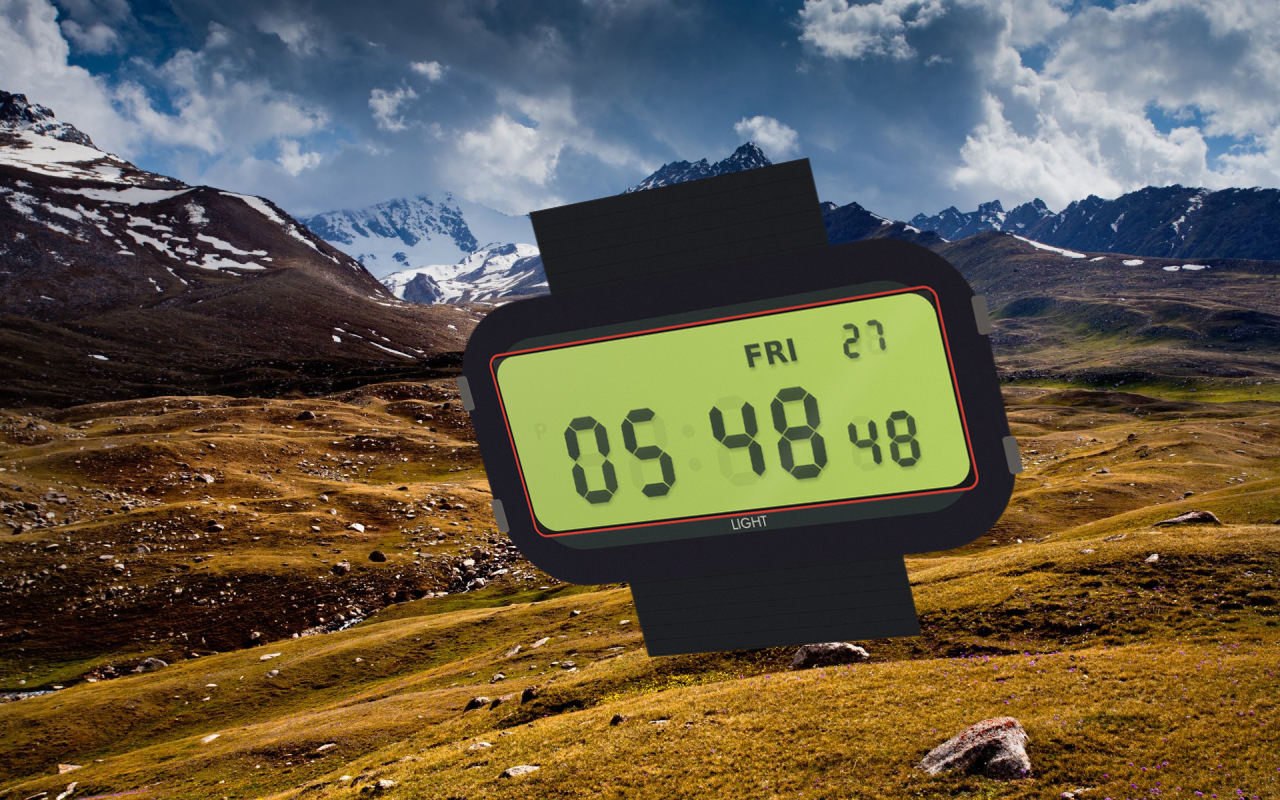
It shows 5,48,48
